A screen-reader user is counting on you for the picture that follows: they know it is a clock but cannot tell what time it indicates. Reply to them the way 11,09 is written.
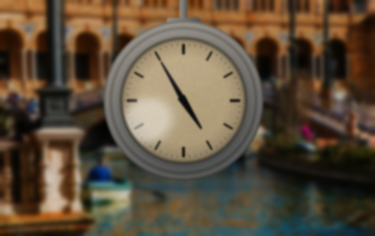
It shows 4,55
